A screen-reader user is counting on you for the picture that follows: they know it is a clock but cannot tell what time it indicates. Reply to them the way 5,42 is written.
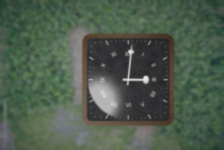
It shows 3,01
